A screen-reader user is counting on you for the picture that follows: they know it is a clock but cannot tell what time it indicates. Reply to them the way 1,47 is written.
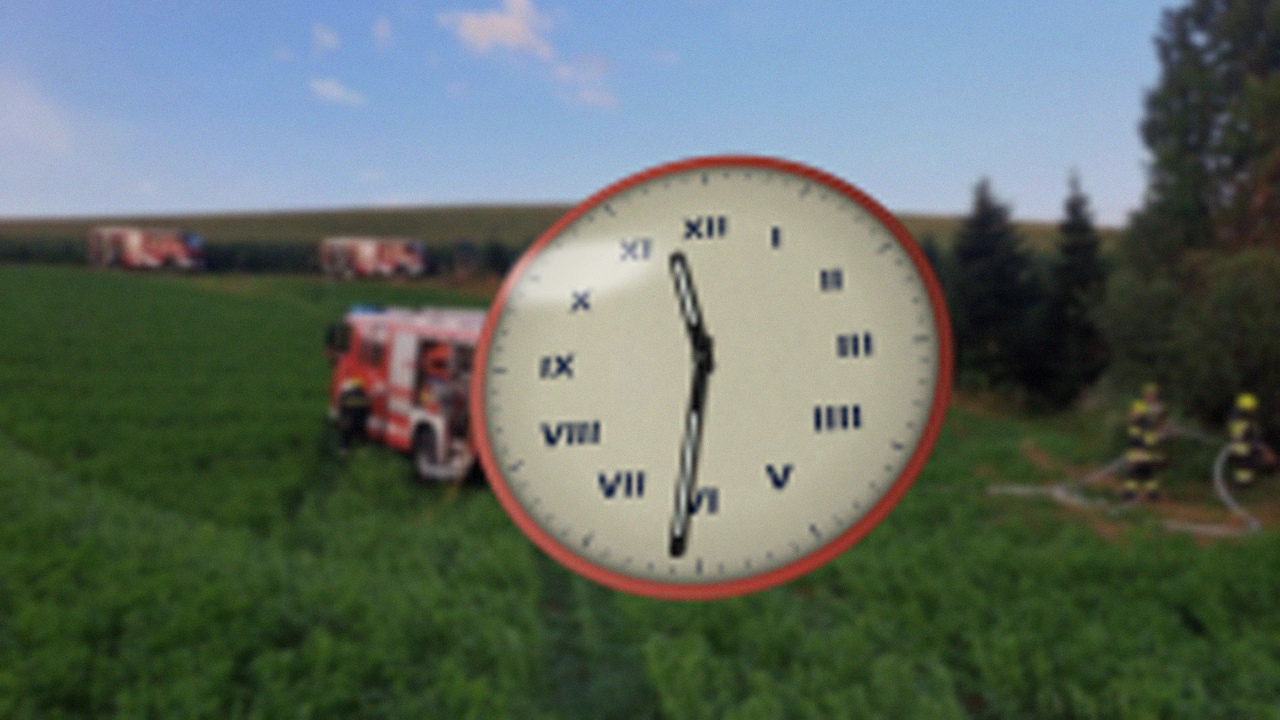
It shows 11,31
